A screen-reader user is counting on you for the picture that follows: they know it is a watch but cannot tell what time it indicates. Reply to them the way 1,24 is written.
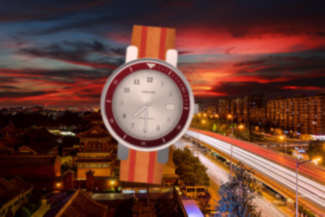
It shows 7,30
